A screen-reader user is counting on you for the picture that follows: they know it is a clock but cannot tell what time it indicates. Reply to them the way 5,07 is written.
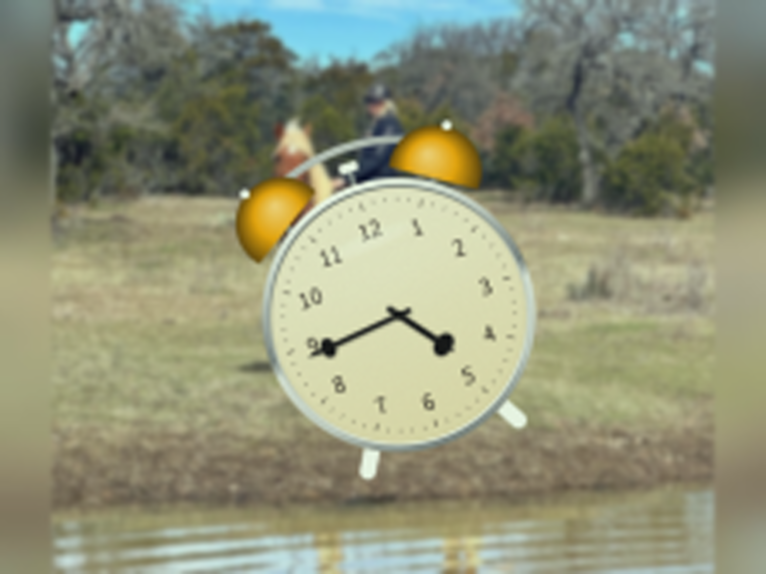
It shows 4,44
